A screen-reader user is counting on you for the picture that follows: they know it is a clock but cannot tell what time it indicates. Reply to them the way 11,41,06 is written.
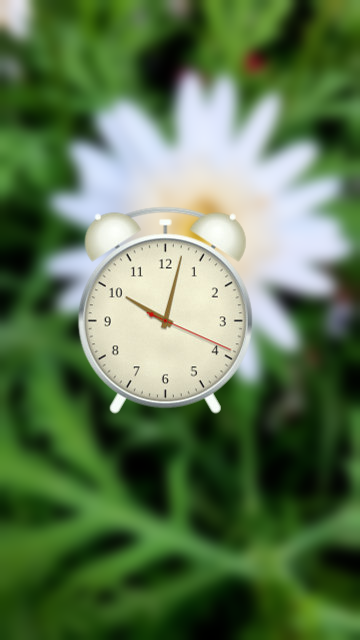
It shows 10,02,19
